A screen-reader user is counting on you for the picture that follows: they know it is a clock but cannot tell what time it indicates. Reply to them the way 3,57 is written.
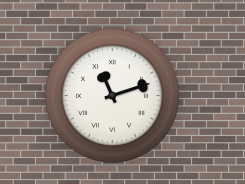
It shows 11,12
